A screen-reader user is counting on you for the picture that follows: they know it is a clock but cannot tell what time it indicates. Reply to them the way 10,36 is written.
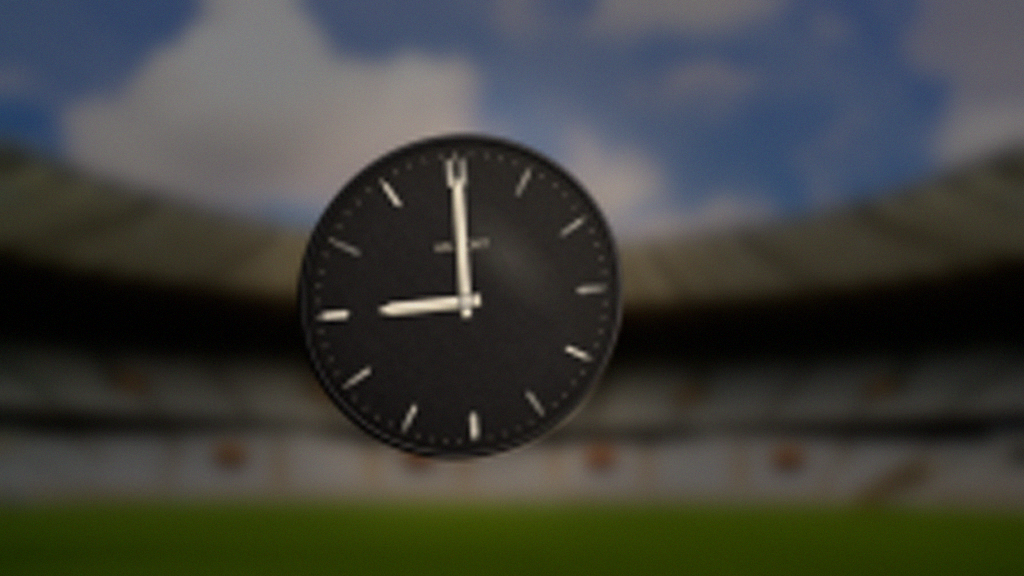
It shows 9,00
